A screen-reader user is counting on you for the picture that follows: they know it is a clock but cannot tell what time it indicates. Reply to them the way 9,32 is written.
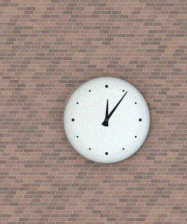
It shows 12,06
